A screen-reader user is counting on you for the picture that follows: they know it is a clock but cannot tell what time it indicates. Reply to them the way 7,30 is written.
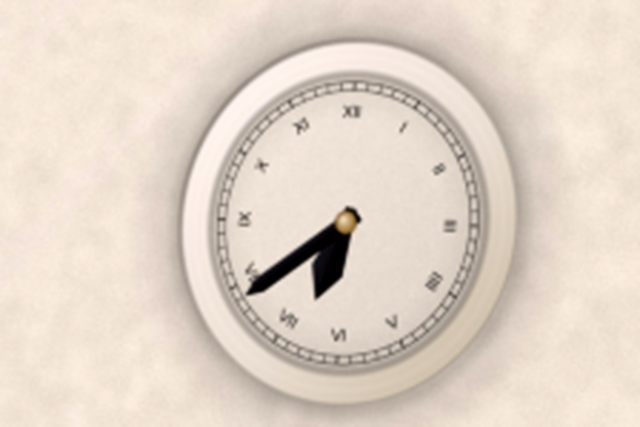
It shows 6,39
